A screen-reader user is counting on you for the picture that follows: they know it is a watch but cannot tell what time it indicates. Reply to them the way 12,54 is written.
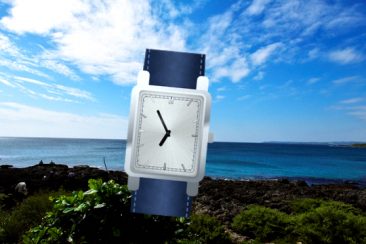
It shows 6,55
